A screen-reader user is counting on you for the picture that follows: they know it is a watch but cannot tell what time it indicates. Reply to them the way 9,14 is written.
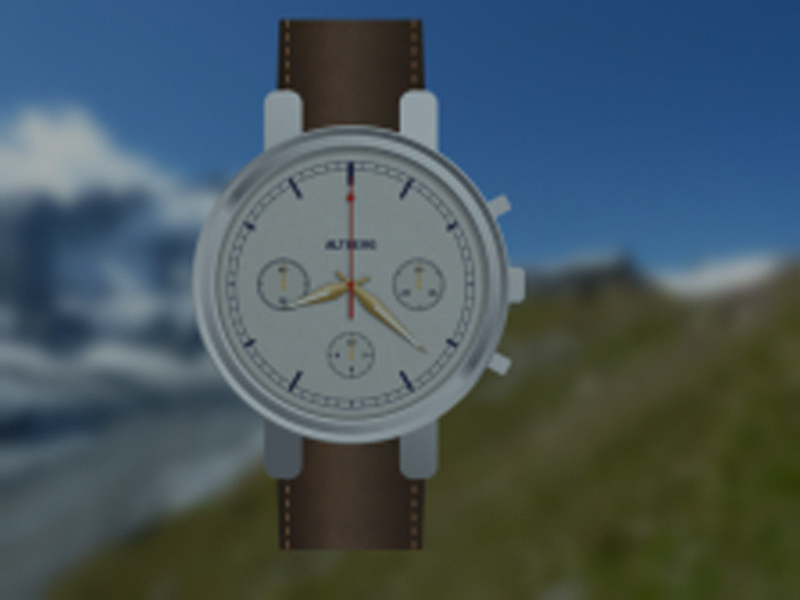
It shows 8,22
